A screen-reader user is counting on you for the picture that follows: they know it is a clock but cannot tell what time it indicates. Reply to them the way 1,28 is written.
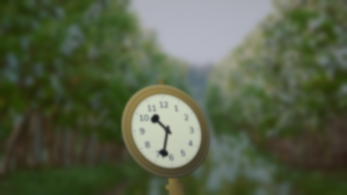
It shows 10,33
